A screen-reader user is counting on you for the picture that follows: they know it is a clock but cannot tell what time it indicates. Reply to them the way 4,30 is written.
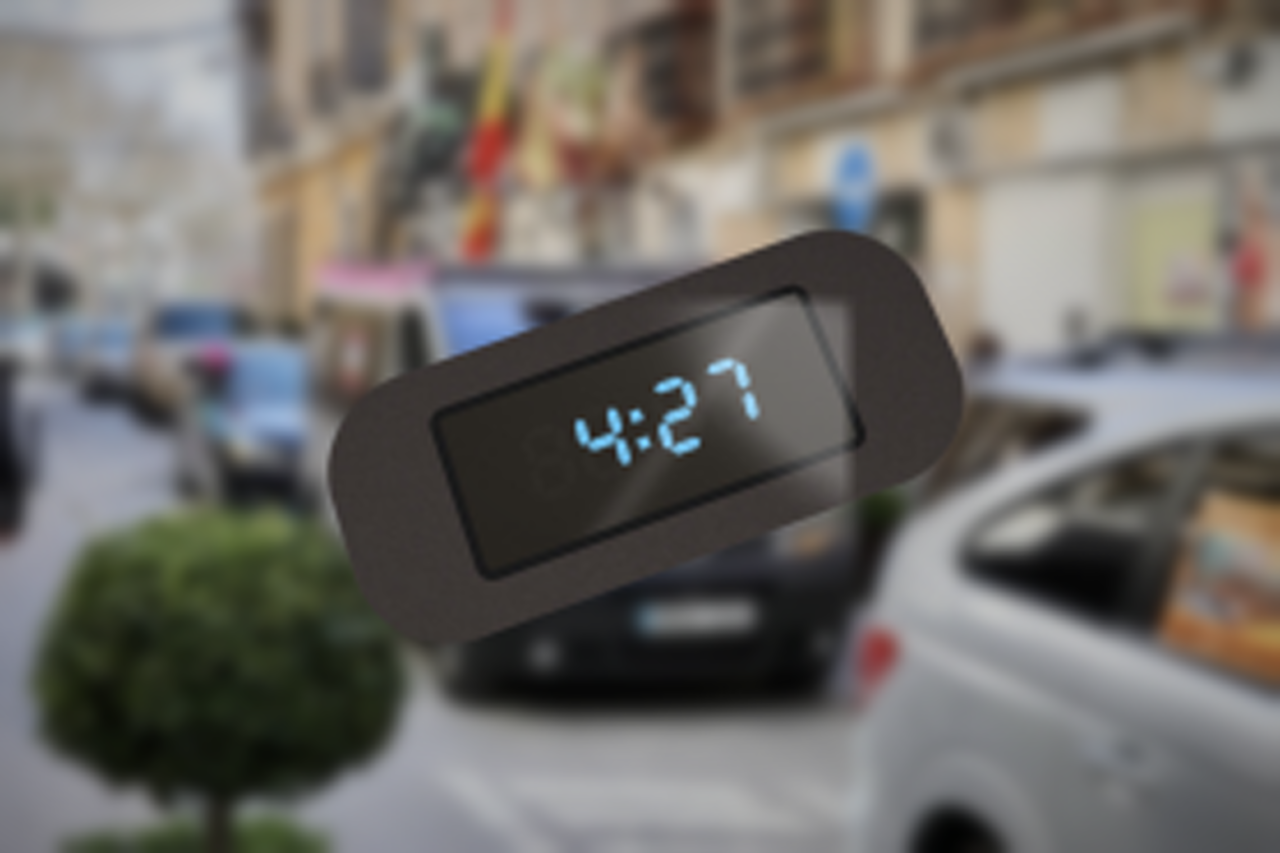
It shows 4,27
